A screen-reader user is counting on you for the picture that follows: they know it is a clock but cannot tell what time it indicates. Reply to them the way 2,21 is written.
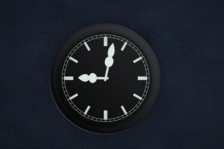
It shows 9,02
